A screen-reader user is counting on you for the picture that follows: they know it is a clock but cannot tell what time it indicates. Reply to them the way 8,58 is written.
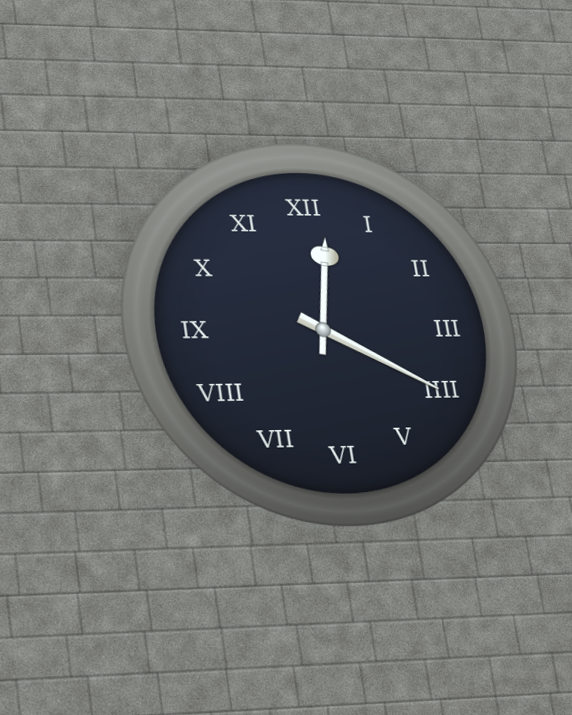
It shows 12,20
